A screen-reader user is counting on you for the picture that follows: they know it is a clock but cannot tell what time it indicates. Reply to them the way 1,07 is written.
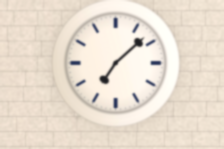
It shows 7,08
